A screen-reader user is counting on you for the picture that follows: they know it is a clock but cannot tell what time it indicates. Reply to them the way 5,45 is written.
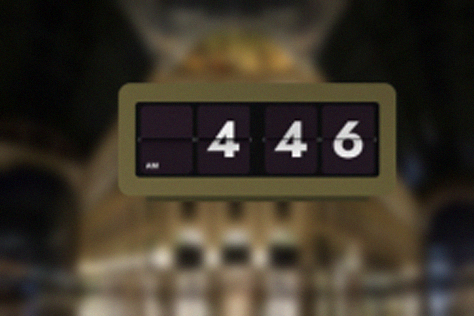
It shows 4,46
